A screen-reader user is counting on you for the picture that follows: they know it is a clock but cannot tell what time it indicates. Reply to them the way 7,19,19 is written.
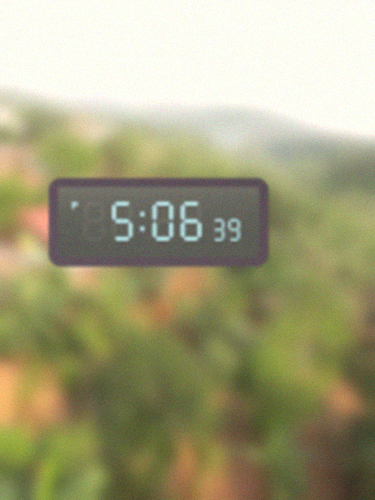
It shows 5,06,39
